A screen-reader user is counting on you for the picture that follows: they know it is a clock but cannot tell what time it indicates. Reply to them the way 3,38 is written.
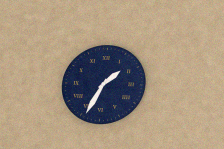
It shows 1,34
